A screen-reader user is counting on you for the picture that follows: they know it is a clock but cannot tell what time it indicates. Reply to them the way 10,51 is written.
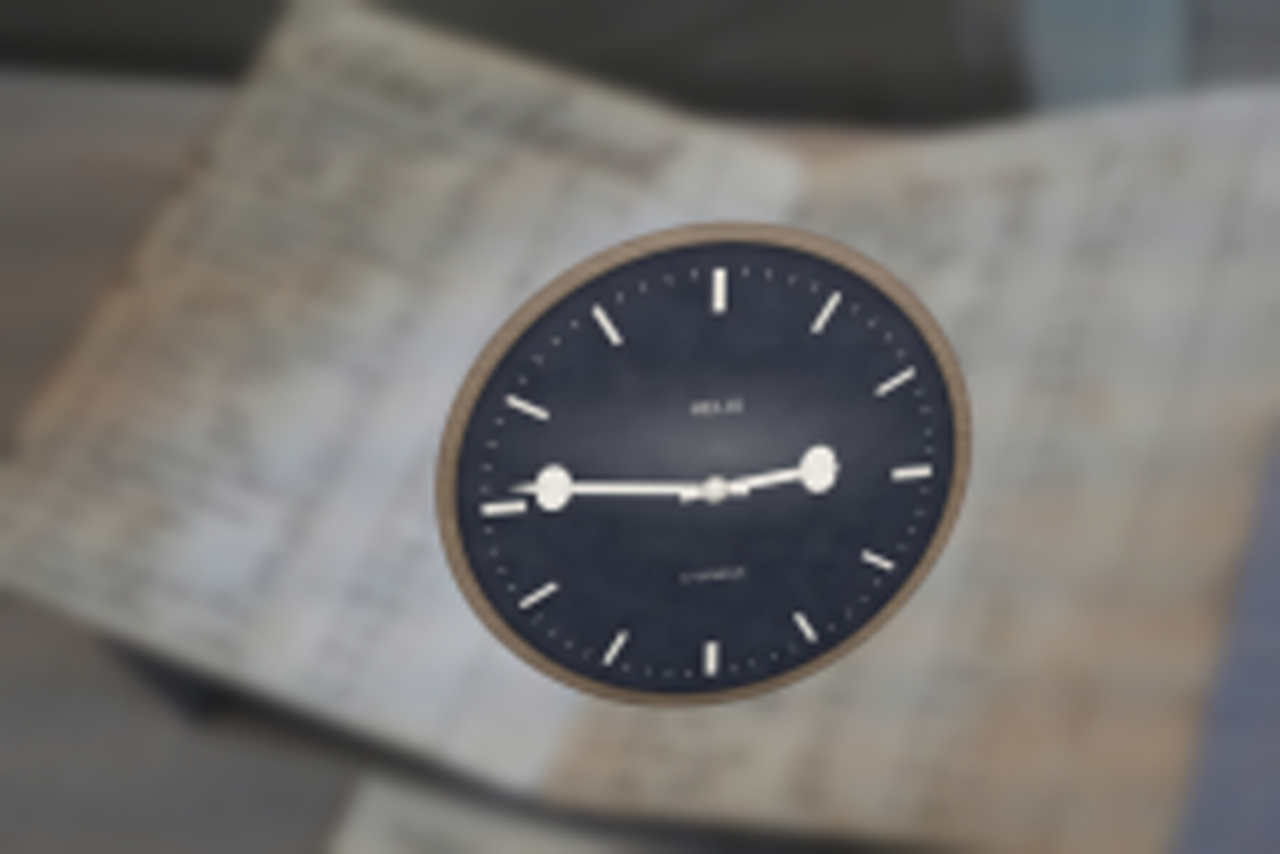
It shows 2,46
